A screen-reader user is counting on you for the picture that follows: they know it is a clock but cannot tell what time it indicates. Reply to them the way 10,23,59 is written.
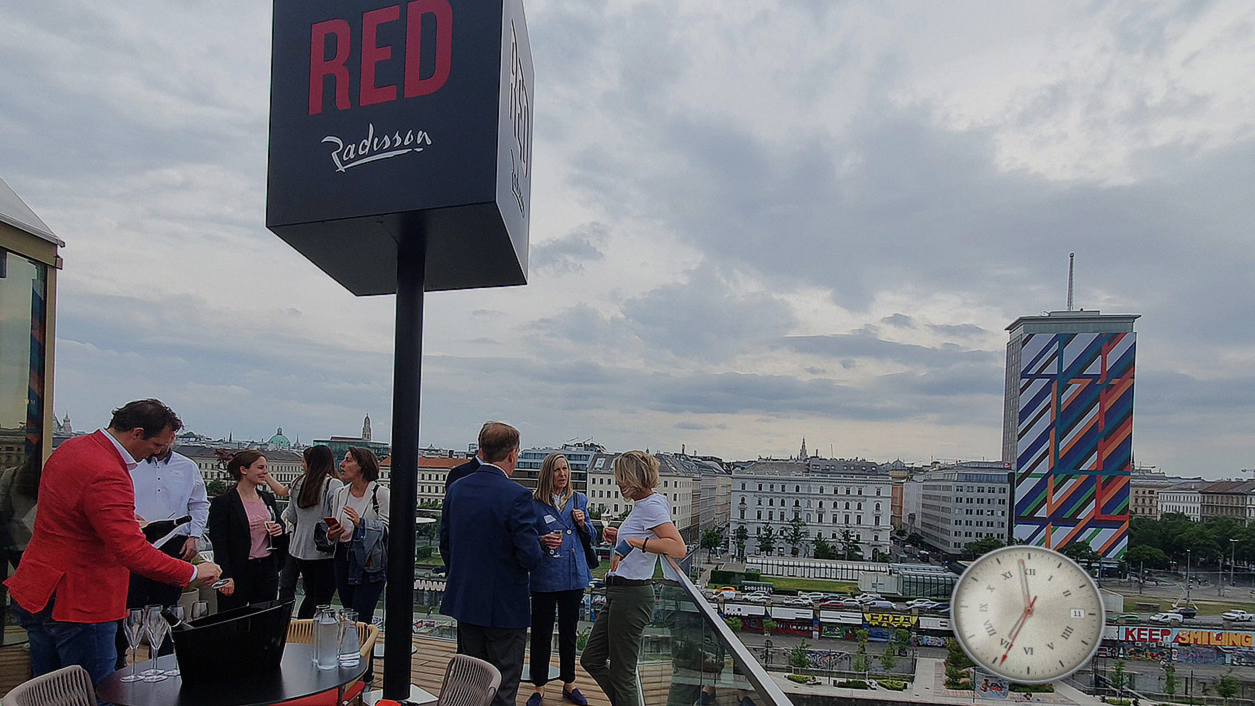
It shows 6,58,34
